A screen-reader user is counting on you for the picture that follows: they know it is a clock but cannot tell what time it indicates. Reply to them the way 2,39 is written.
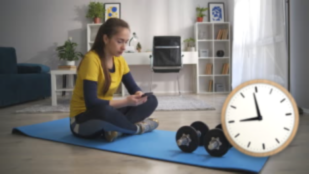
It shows 8,59
